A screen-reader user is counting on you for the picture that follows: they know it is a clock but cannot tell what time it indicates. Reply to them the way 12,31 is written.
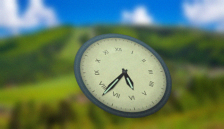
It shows 5,38
